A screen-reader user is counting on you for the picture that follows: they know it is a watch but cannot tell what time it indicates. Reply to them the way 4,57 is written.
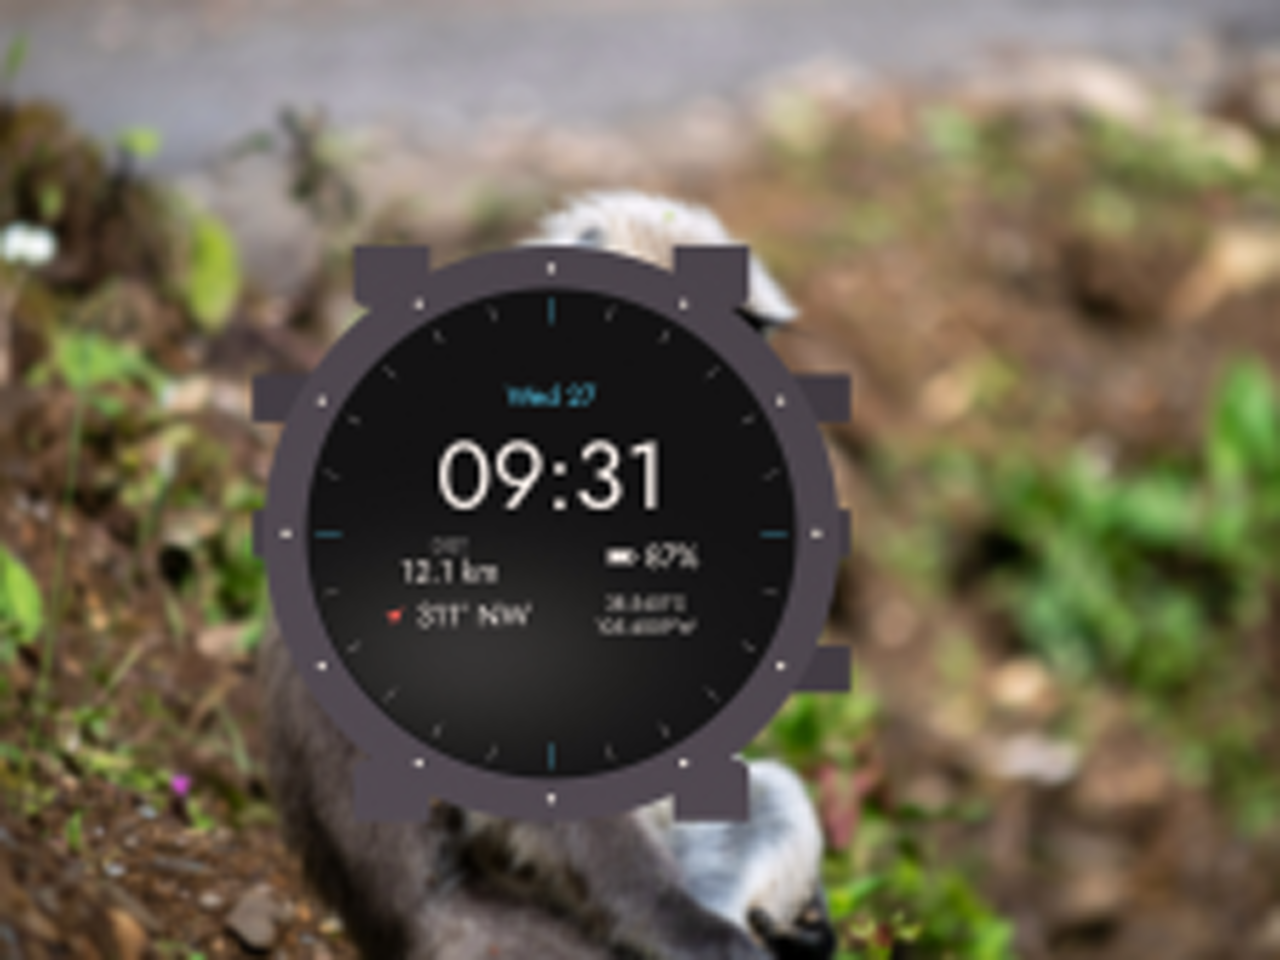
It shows 9,31
